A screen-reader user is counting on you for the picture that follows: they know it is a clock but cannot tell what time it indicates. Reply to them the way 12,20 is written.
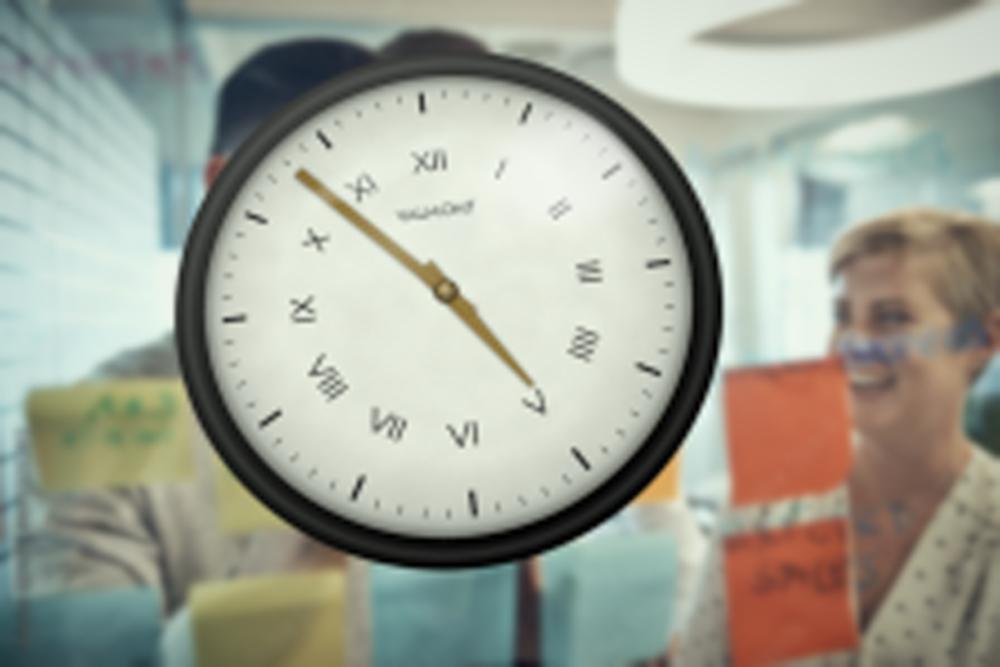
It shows 4,53
